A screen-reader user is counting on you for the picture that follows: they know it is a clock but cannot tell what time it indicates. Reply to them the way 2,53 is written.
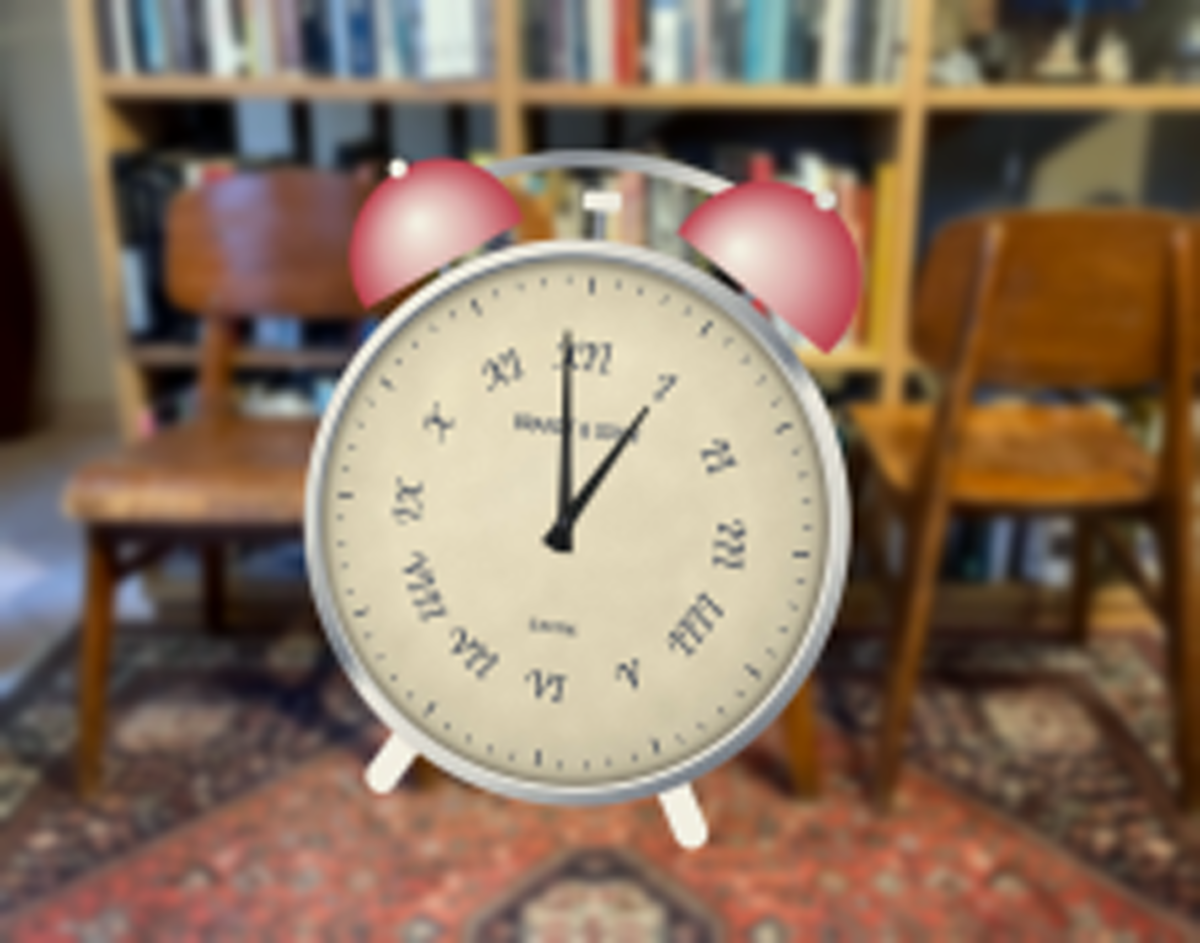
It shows 12,59
